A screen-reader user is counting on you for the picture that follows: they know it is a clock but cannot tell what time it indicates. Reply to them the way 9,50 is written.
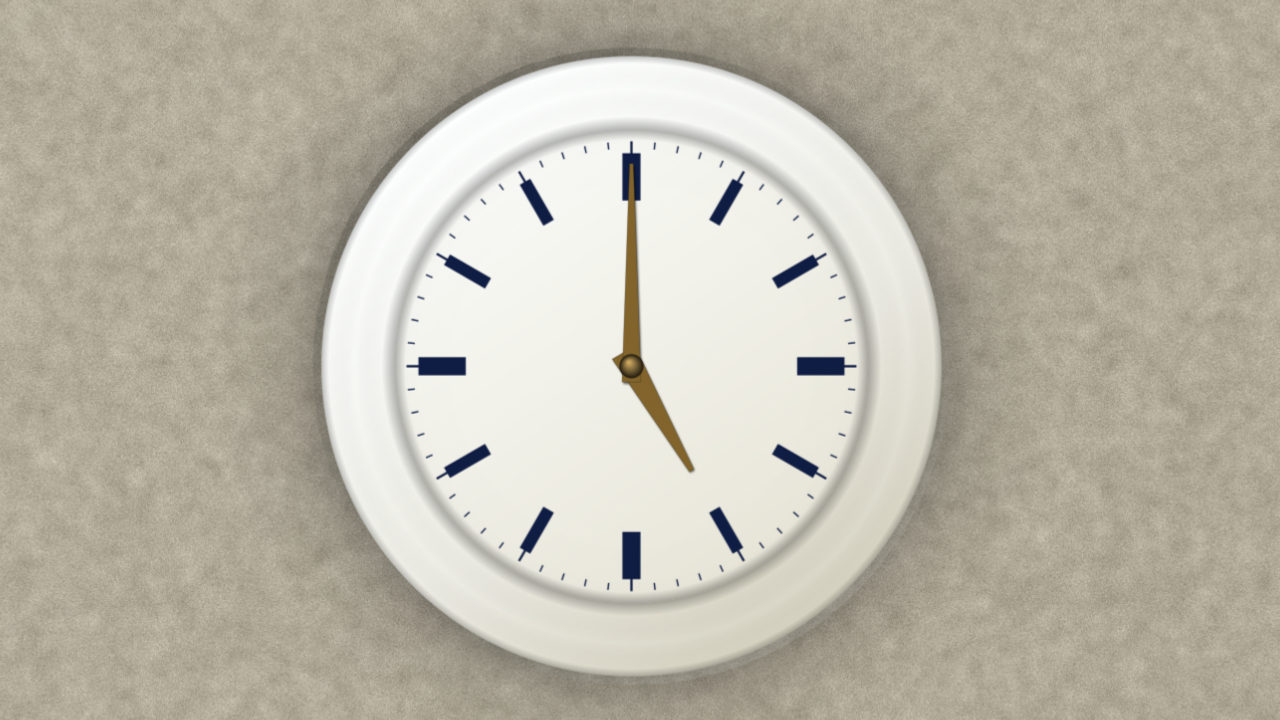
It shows 5,00
